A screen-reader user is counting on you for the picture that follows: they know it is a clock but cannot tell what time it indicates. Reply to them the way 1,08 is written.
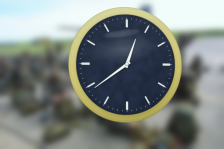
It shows 12,39
